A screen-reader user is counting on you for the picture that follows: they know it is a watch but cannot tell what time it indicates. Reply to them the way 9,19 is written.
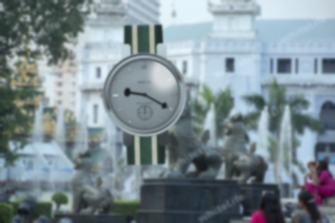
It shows 9,20
